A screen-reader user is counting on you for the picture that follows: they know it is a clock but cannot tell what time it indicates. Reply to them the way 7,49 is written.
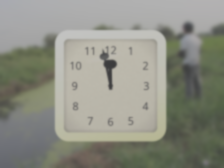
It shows 11,58
